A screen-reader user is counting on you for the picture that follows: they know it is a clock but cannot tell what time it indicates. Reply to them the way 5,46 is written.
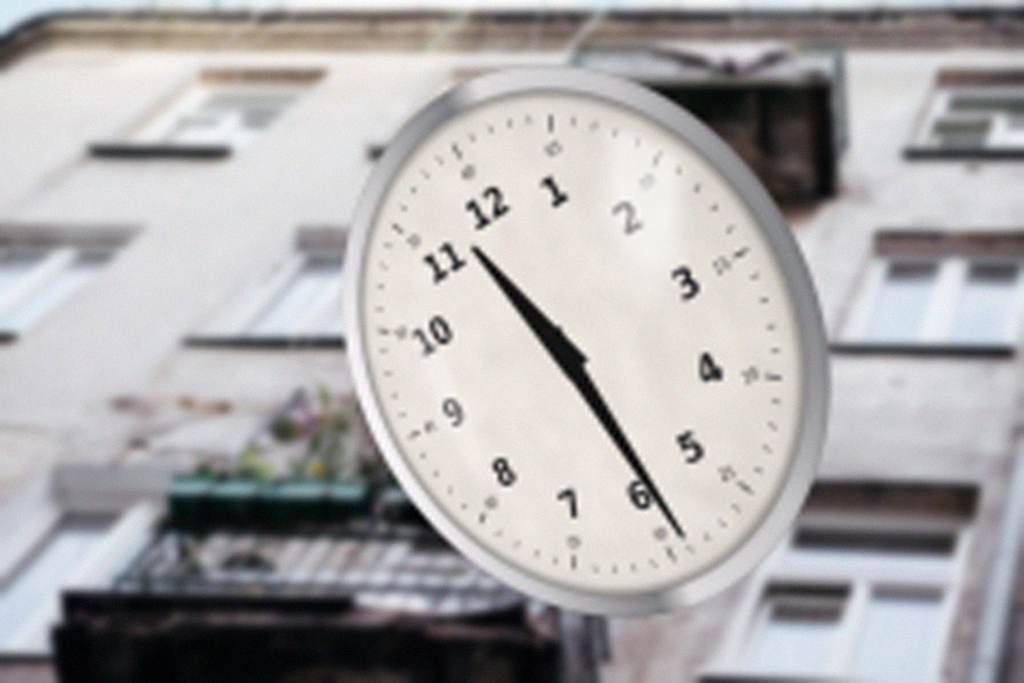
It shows 11,29
